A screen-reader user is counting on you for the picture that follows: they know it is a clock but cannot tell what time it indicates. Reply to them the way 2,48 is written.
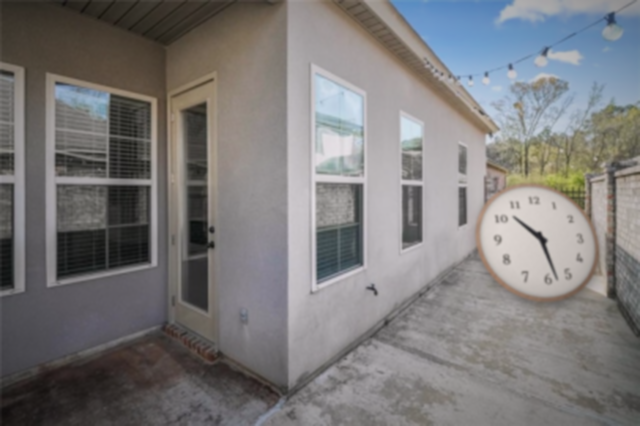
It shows 10,28
